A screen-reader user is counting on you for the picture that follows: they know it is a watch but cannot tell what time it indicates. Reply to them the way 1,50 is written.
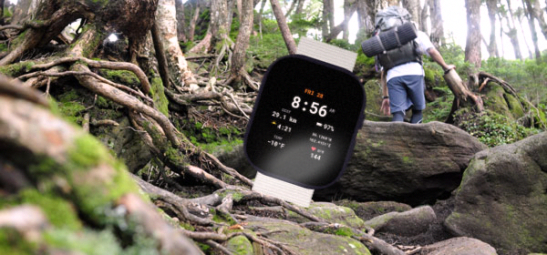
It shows 8,56
